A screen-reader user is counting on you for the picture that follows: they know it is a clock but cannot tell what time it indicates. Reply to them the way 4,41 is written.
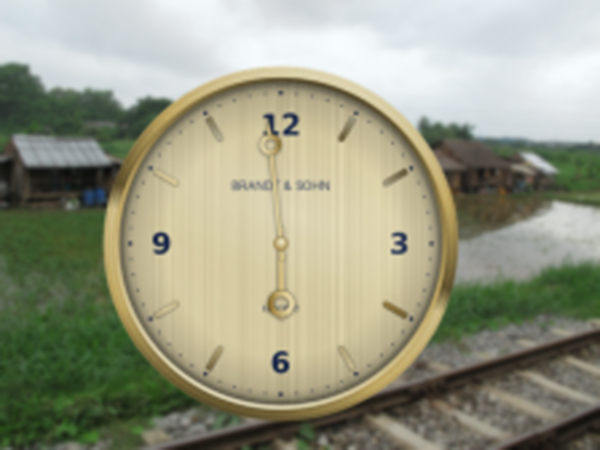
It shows 5,59
